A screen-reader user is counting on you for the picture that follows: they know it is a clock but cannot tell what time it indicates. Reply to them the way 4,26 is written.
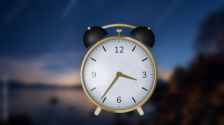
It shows 3,36
